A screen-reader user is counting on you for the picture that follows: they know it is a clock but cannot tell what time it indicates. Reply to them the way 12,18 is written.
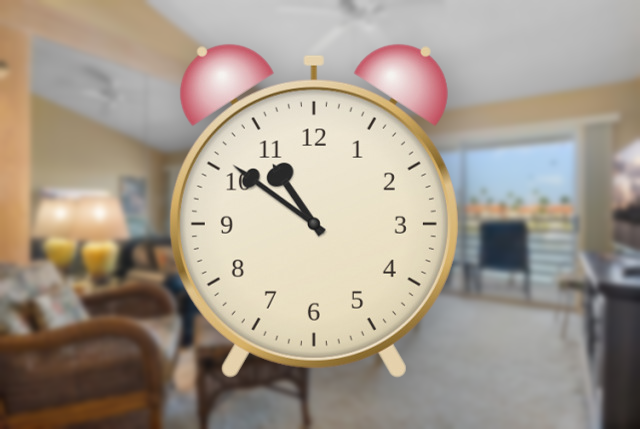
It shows 10,51
